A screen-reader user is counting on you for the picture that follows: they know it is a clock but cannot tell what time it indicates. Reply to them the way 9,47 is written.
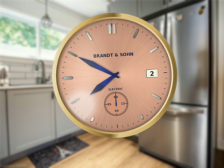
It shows 7,50
